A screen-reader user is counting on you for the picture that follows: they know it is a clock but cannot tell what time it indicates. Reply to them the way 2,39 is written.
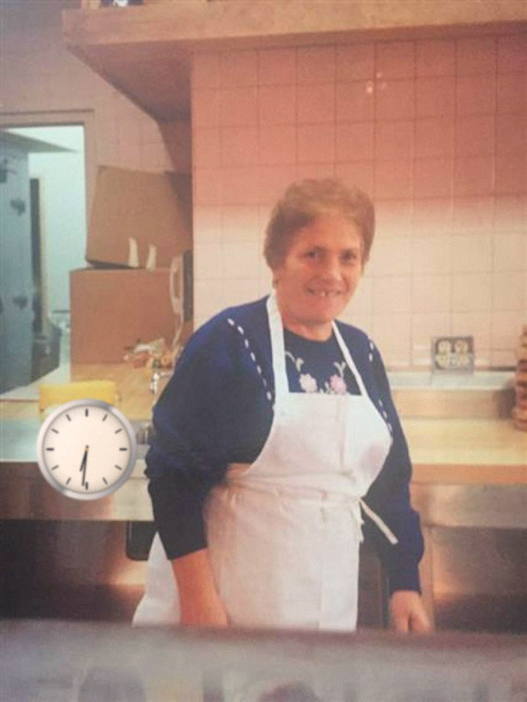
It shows 6,31
